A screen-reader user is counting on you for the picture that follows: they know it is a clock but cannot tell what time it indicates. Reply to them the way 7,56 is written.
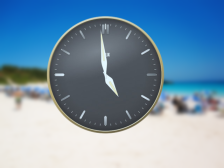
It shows 4,59
